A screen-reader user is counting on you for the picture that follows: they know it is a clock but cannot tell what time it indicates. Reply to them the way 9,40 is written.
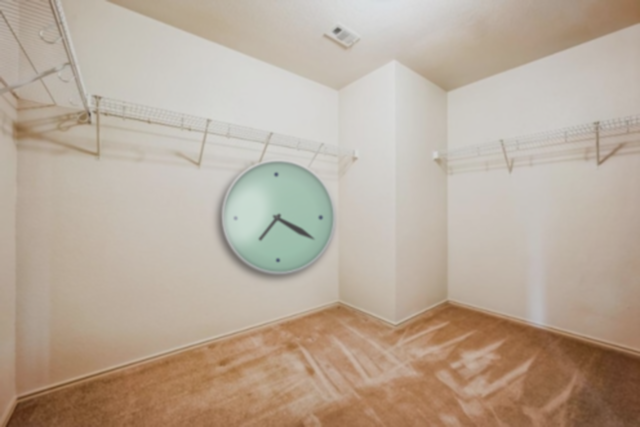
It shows 7,20
